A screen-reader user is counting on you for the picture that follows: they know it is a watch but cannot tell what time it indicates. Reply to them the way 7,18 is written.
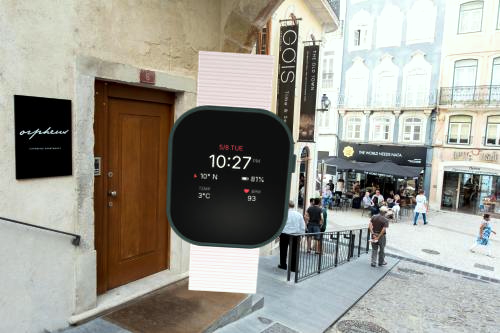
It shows 10,27
